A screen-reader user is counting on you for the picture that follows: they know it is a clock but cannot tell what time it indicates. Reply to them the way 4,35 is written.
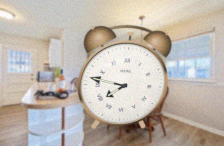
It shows 7,47
